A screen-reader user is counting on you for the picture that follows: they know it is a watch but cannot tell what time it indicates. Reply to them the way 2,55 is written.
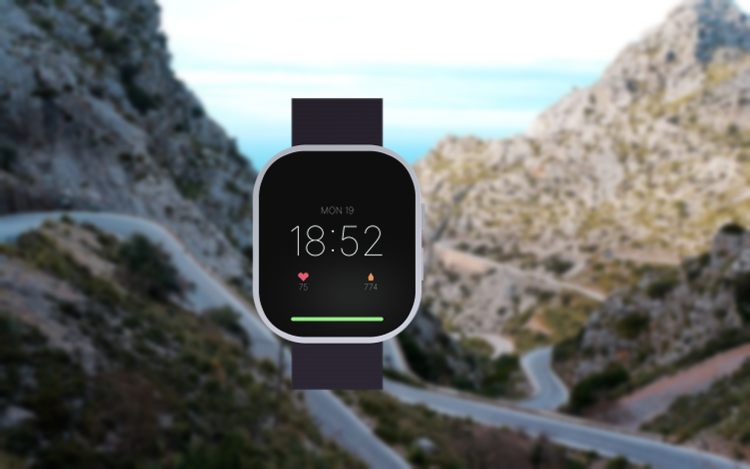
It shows 18,52
